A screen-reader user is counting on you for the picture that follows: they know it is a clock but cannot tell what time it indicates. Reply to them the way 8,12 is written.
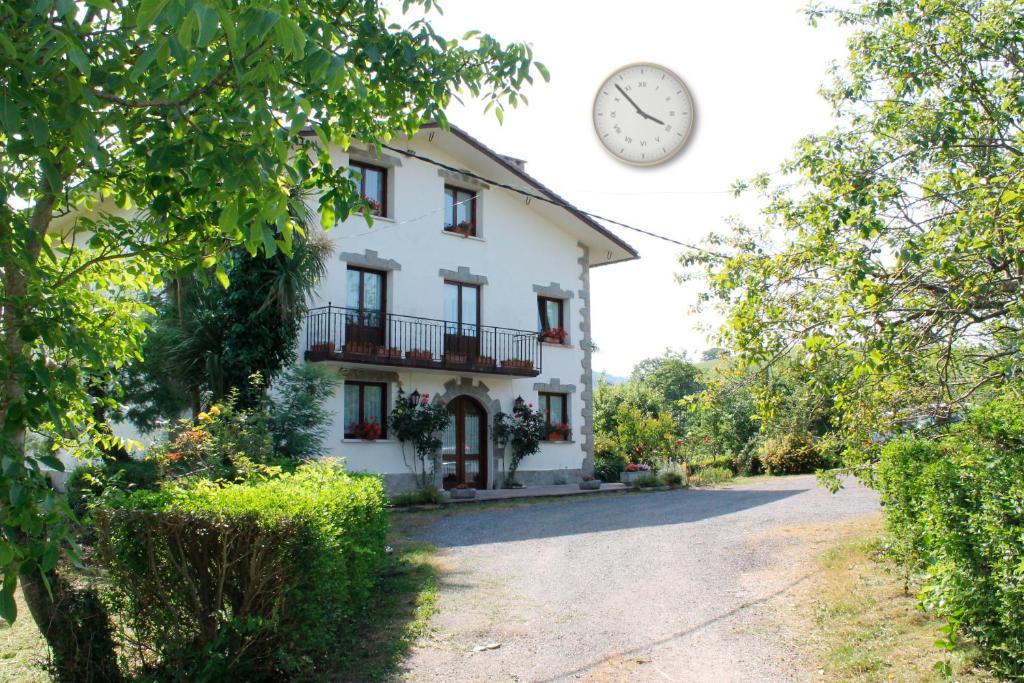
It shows 3,53
